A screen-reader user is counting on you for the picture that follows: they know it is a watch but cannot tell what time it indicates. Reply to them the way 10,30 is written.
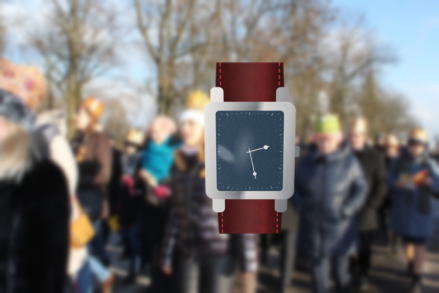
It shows 2,28
